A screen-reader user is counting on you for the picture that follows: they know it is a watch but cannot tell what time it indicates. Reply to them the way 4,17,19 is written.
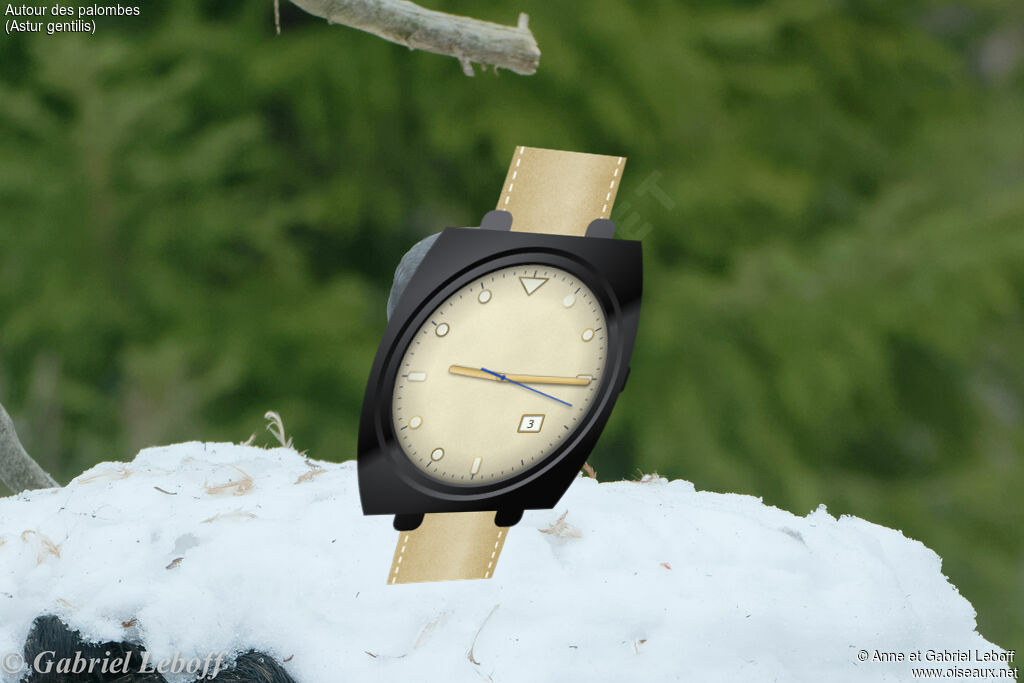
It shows 9,15,18
